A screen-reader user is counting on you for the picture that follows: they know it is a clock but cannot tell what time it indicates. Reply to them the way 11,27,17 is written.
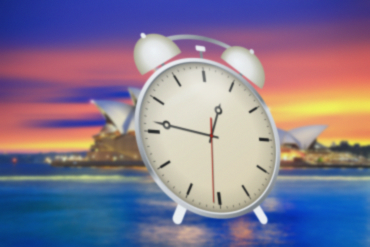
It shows 12,46,31
